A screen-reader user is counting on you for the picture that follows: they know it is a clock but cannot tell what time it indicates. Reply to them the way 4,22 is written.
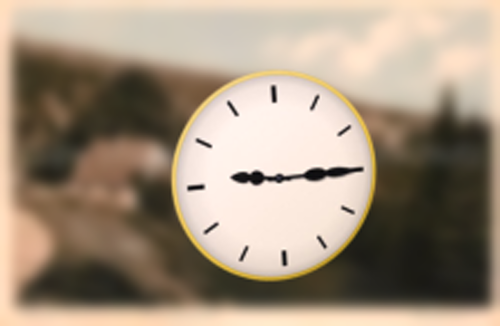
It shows 9,15
